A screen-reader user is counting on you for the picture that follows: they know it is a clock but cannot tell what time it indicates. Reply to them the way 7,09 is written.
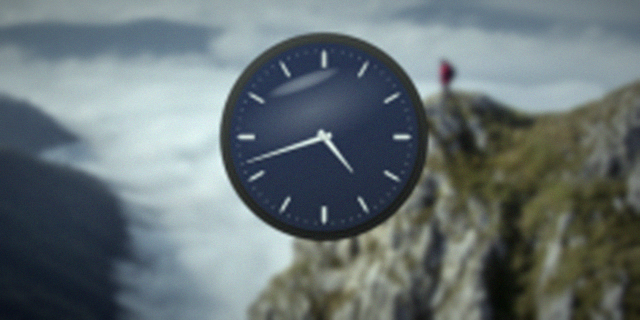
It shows 4,42
